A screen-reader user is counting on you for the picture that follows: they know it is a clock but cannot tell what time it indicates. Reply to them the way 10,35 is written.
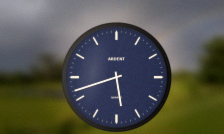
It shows 5,42
